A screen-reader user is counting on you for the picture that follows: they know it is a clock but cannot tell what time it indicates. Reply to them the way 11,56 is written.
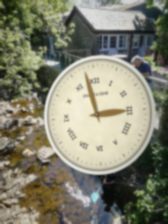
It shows 2,58
